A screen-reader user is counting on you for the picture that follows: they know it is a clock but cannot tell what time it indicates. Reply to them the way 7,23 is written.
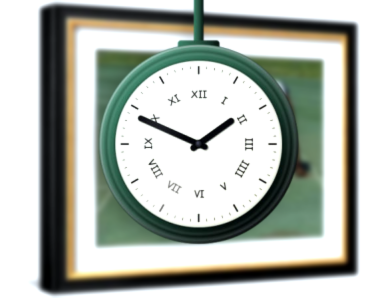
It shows 1,49
